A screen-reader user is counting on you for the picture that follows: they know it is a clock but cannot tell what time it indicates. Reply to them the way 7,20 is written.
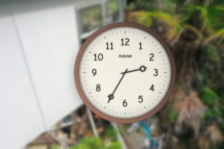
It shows 2,35
